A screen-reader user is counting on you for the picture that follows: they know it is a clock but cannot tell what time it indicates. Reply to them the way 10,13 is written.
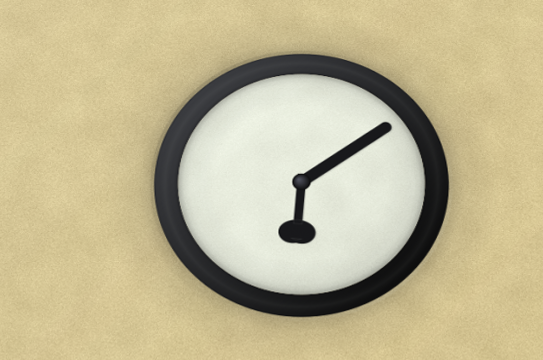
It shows 6,09
